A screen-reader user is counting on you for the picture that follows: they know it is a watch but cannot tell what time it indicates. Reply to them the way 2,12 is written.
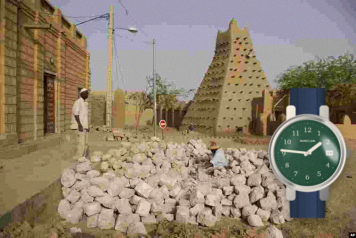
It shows 1,46
